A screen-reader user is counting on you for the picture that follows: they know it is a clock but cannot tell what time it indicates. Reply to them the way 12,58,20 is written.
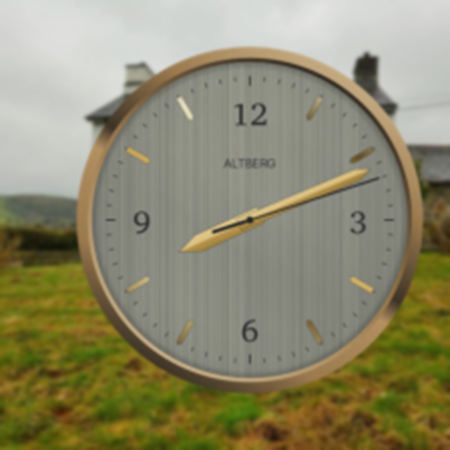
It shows 8,11,12
